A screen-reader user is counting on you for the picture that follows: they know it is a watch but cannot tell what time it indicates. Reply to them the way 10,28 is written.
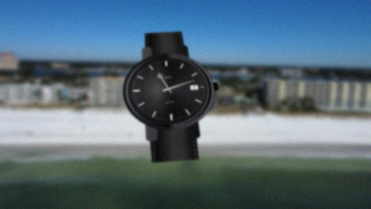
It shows 11,12
